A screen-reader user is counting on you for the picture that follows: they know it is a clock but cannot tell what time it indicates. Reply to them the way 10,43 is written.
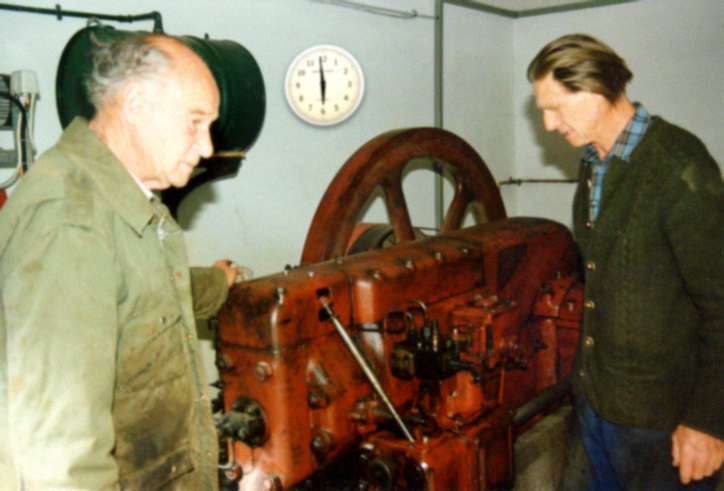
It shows 5,59
